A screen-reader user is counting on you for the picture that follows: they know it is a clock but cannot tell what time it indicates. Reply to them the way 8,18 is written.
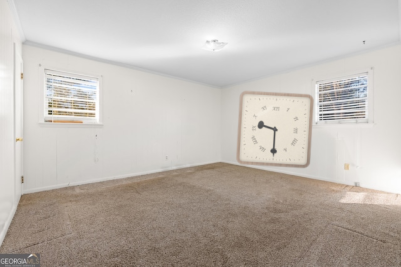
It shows 9,30
